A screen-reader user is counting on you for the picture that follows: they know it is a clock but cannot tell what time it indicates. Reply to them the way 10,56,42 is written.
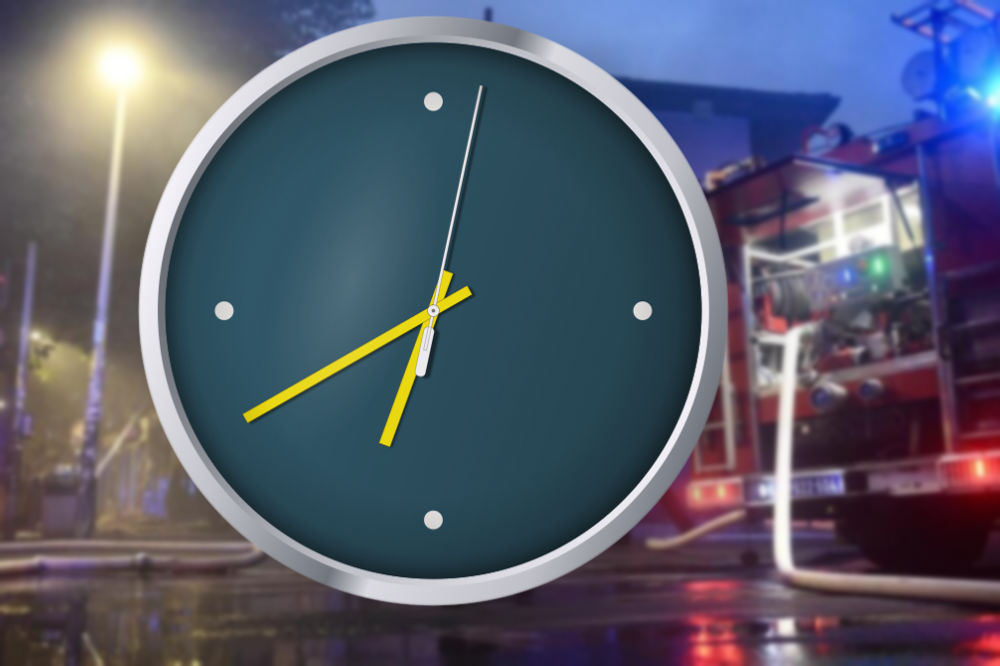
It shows 6,40,02
